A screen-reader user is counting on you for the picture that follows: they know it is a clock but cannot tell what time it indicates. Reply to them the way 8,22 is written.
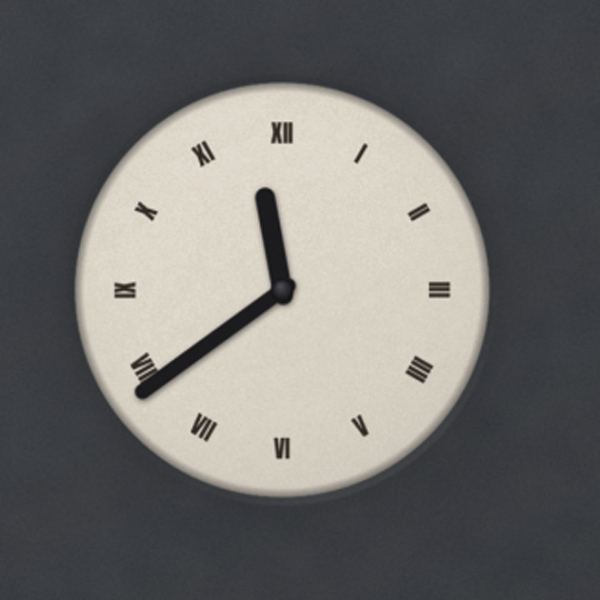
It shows 11,39
